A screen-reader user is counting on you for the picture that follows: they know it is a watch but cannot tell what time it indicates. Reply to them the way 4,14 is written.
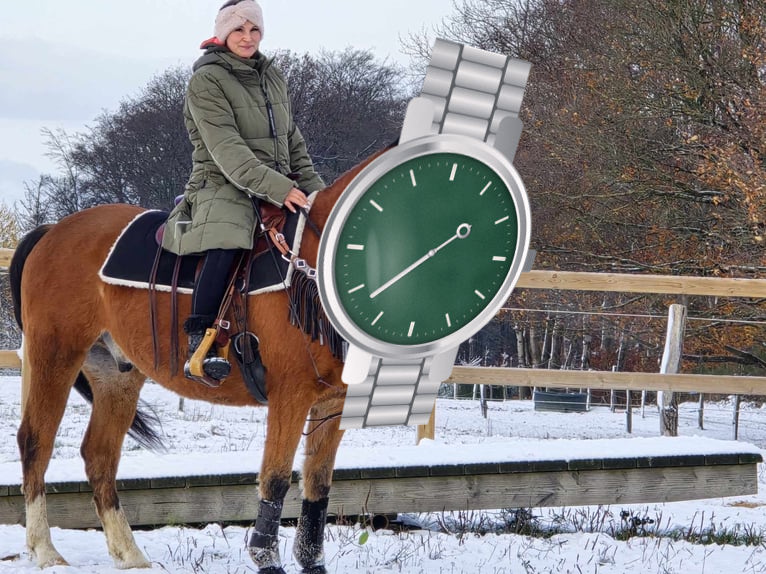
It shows 1,38
